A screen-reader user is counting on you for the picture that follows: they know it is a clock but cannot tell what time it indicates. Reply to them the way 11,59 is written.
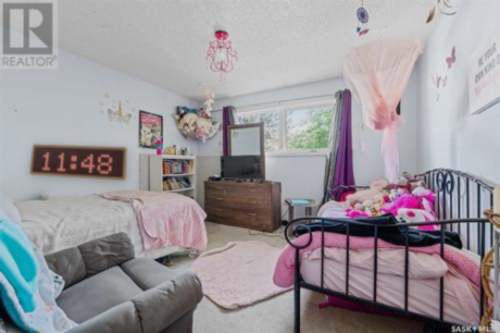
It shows 11,48
